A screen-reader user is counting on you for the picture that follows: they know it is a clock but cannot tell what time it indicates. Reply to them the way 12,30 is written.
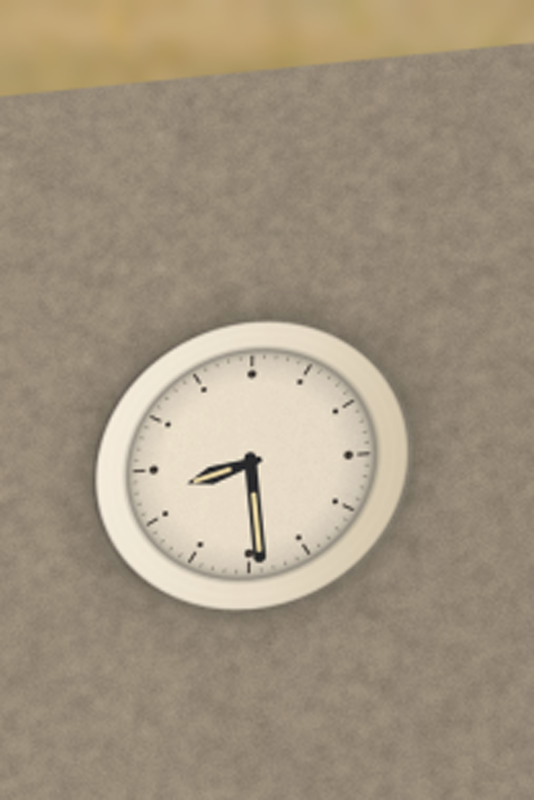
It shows 8,29
